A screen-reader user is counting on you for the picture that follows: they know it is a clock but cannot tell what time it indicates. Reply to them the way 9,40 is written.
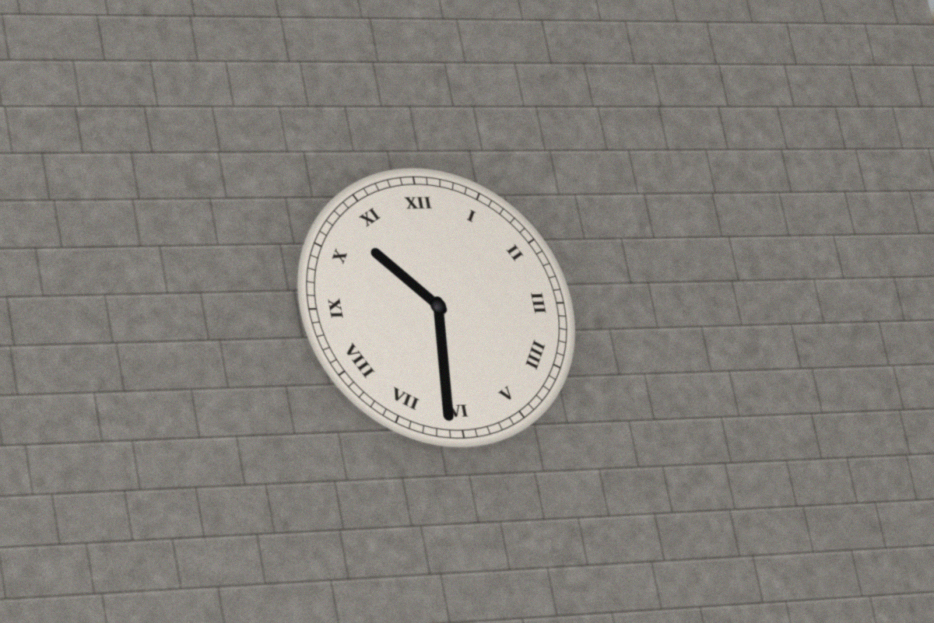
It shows 10,31
